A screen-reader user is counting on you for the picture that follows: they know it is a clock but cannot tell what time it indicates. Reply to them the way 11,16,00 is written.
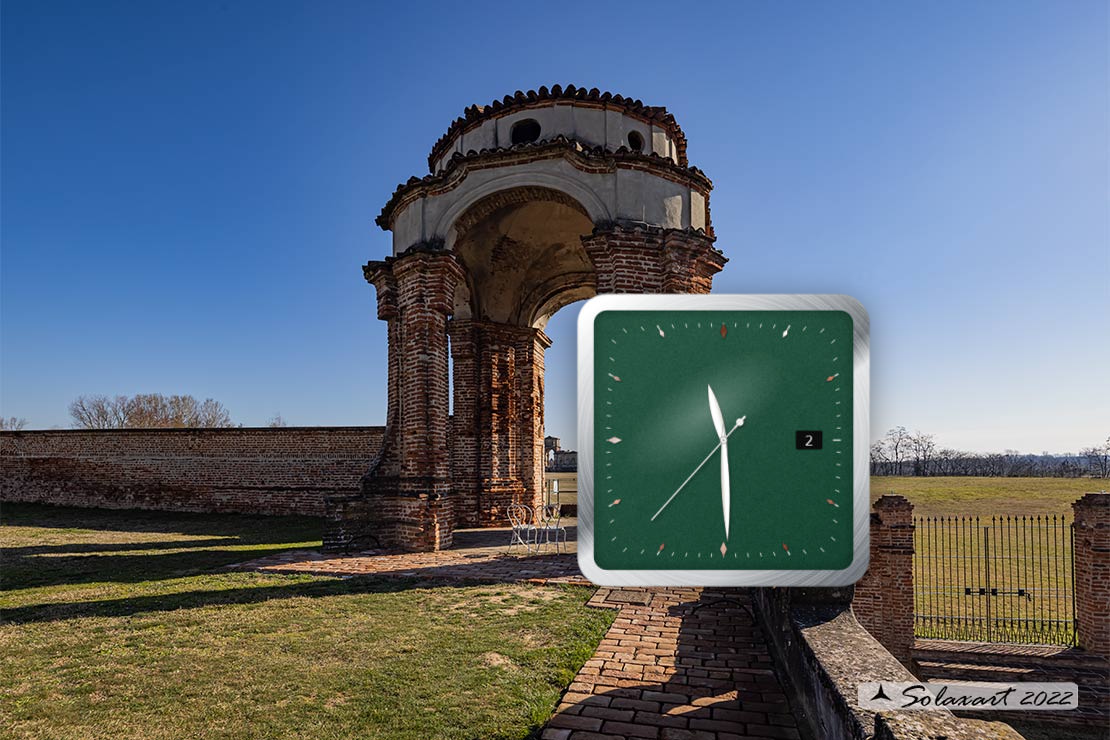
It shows 11,29,37
